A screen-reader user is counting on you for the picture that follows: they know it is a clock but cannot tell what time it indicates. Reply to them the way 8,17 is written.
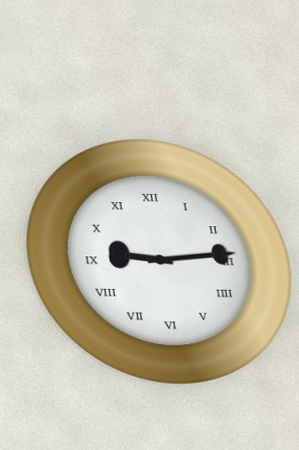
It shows 9,14
